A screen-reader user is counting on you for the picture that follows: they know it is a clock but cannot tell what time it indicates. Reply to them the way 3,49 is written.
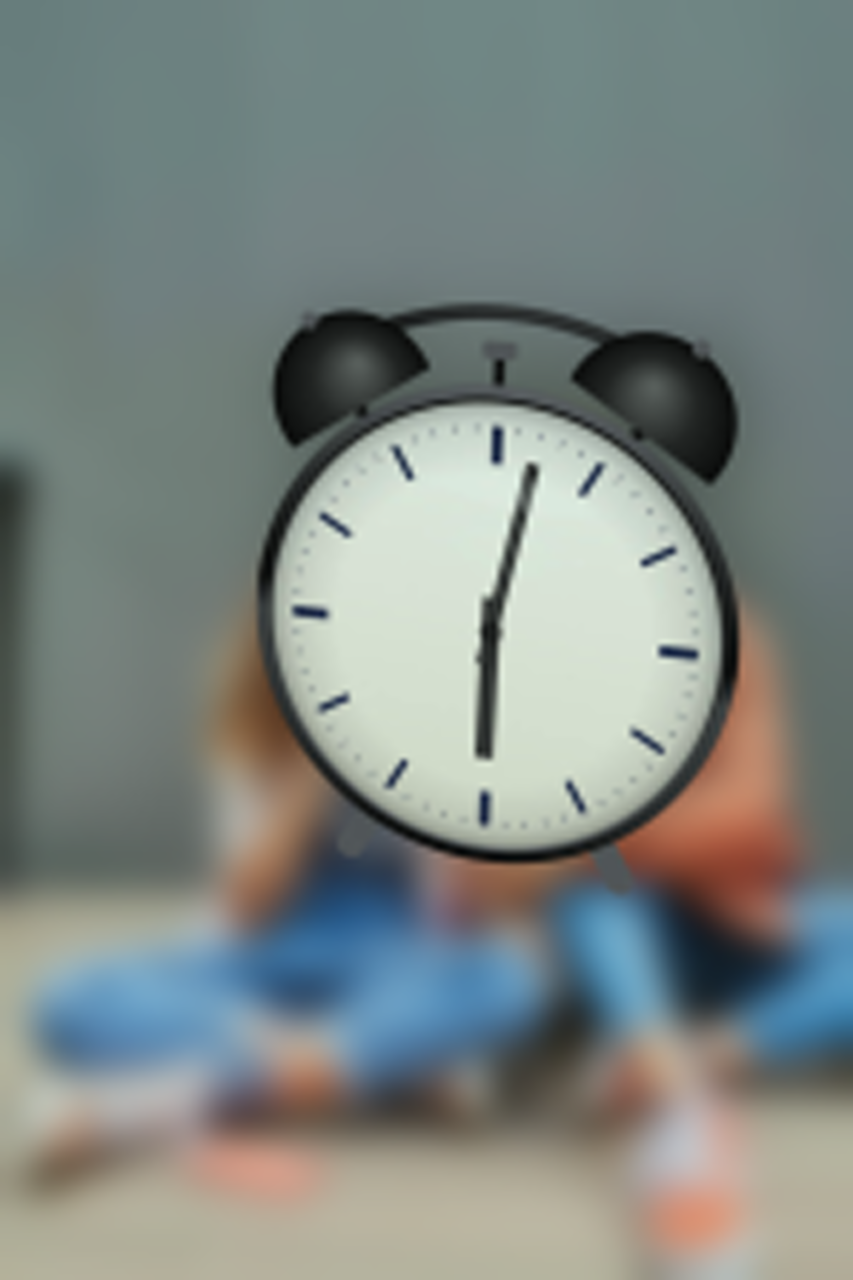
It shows 6,02
